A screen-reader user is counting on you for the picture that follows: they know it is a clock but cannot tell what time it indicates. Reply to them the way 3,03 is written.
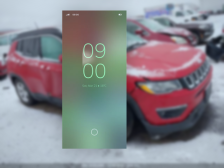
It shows 9,00
